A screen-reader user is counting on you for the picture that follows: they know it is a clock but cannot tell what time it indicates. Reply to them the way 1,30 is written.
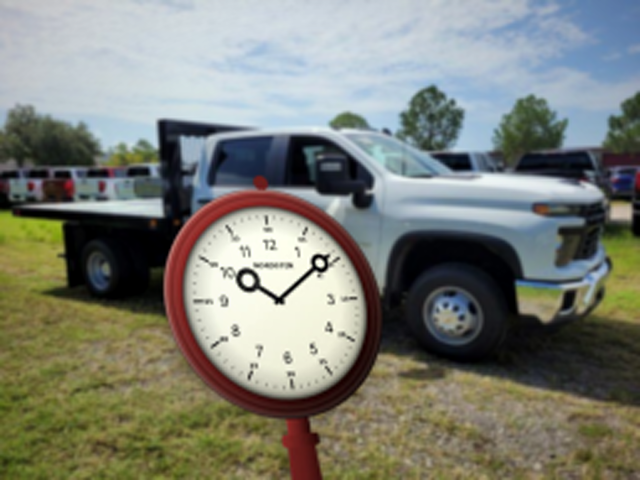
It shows 10,09
